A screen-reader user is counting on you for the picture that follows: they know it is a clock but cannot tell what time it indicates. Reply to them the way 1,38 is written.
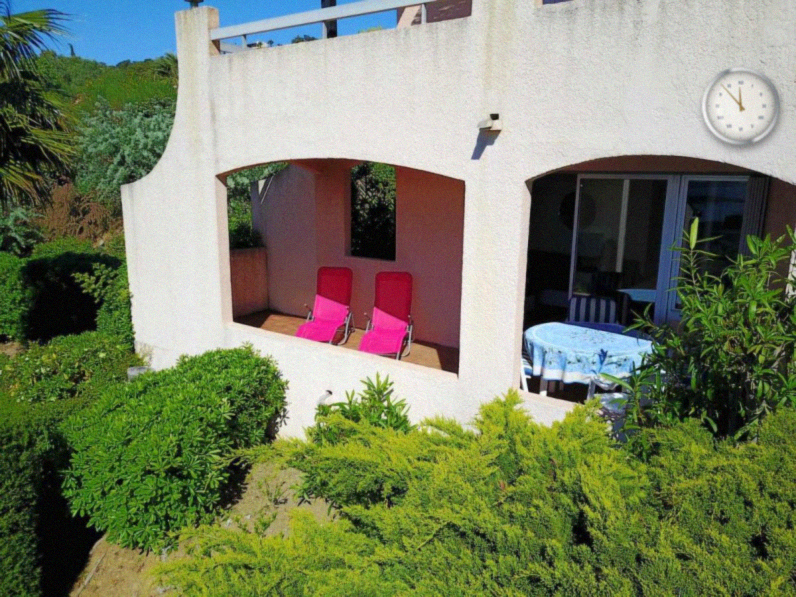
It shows 11,53
